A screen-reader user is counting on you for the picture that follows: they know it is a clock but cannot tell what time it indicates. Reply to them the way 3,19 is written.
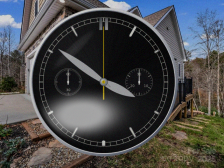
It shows 3,51
